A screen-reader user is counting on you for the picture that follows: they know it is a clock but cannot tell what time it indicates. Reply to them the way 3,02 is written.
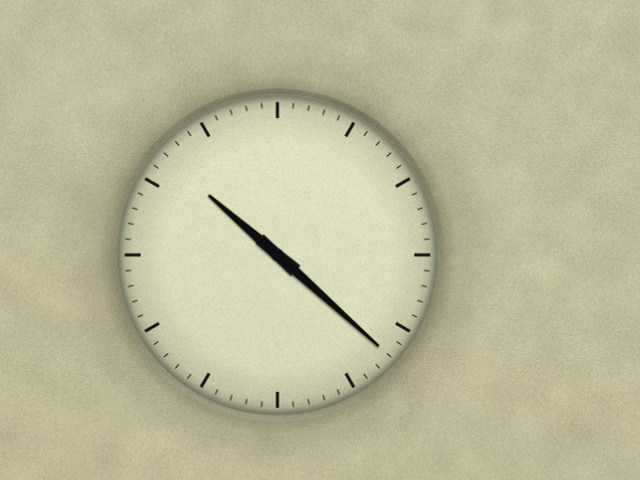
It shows 10,22
